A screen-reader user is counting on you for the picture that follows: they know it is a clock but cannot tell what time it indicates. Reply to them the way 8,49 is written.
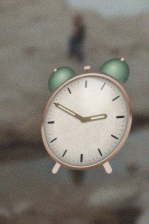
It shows 2,50
